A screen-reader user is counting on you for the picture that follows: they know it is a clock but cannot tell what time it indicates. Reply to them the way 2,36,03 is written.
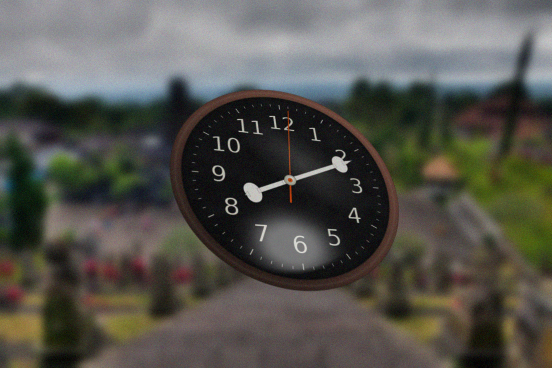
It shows 8,11,01
